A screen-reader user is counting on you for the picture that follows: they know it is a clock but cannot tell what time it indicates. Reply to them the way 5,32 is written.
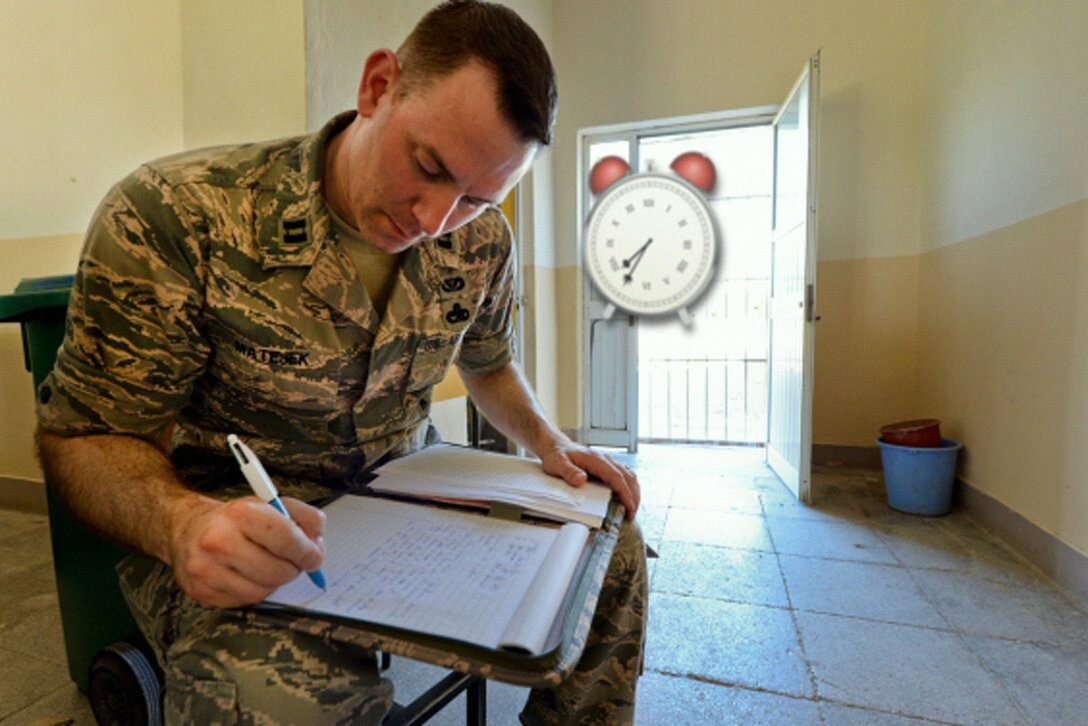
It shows 7,35
